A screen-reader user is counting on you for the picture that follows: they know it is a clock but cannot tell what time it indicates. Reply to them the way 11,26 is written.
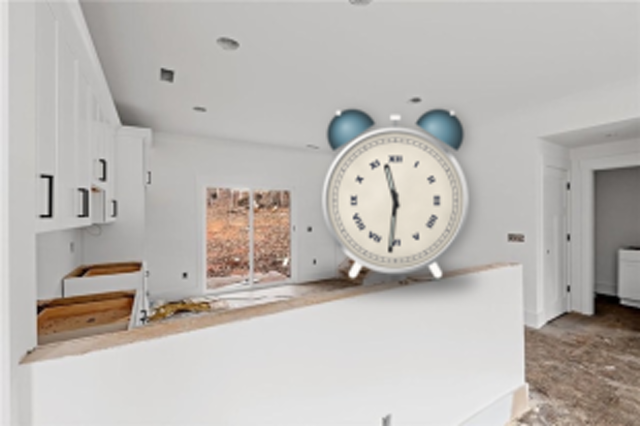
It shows 11,31
